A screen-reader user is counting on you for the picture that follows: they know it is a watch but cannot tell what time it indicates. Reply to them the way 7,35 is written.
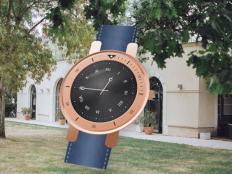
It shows 12,45
